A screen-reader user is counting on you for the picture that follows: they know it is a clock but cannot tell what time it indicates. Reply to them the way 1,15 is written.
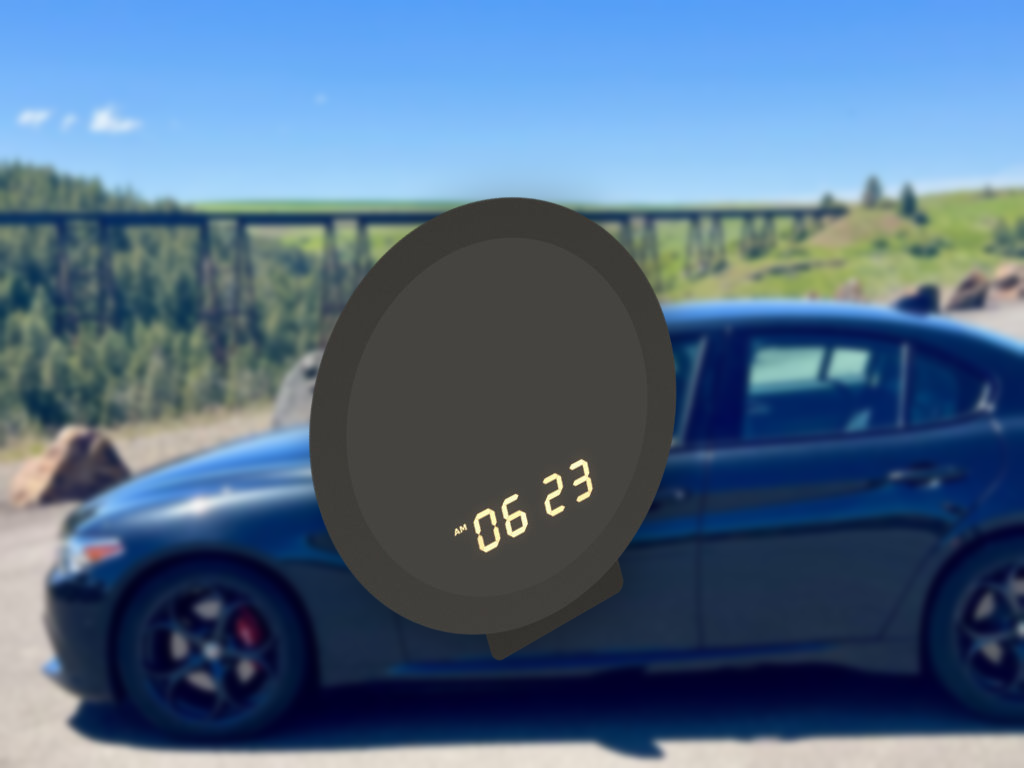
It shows 6,23
